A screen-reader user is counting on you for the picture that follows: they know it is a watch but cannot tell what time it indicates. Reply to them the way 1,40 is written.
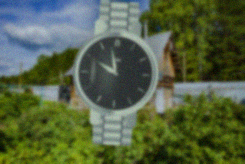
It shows 9,58
